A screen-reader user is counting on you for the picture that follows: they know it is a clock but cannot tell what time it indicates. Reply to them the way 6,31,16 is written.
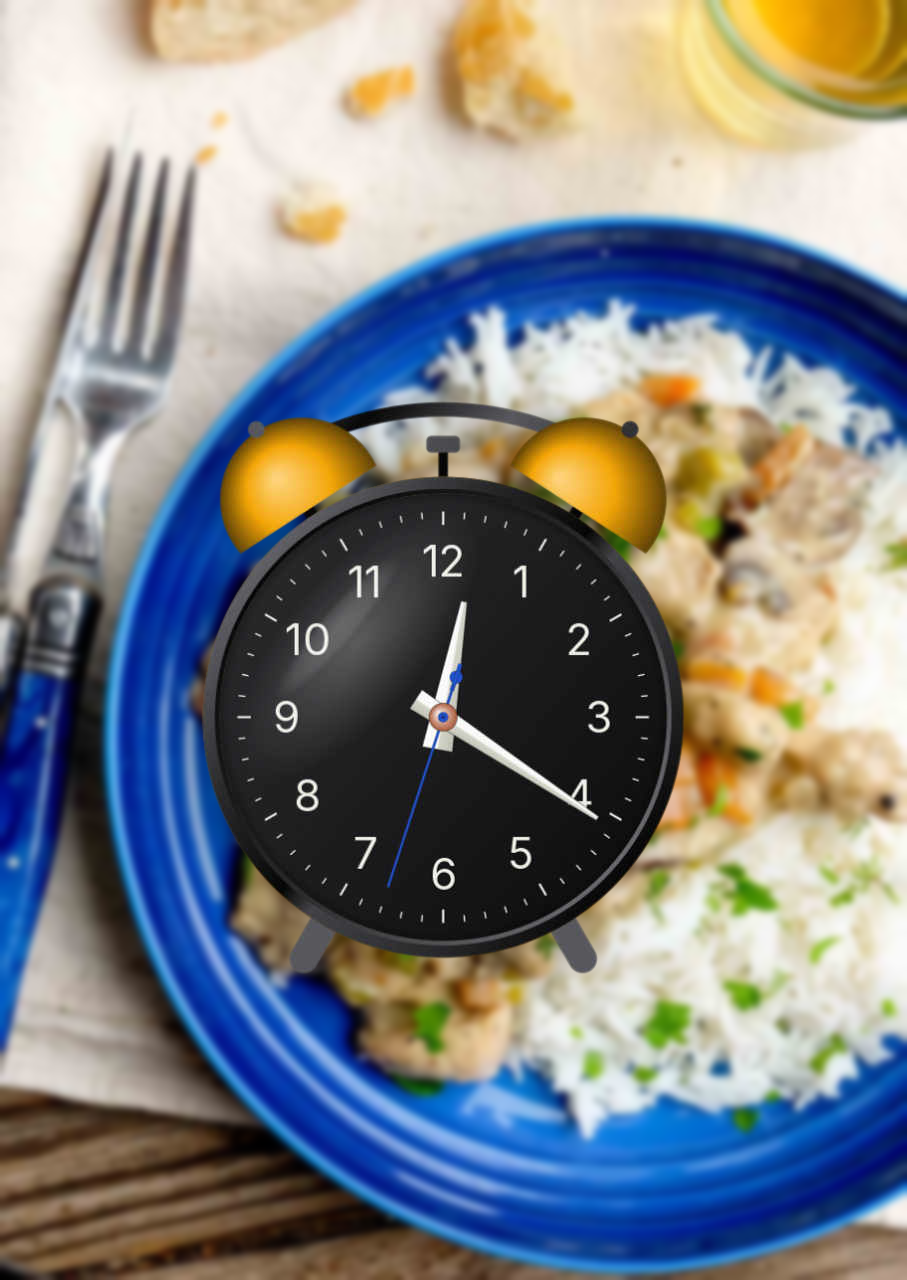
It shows 12,20,33
